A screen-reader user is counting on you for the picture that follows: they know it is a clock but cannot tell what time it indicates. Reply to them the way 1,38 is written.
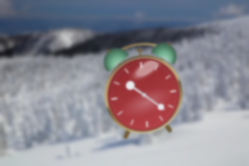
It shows 10,22
